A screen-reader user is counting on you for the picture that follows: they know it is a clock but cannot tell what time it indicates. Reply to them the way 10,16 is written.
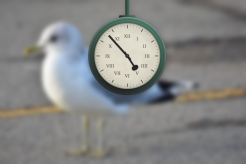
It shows 4,53
